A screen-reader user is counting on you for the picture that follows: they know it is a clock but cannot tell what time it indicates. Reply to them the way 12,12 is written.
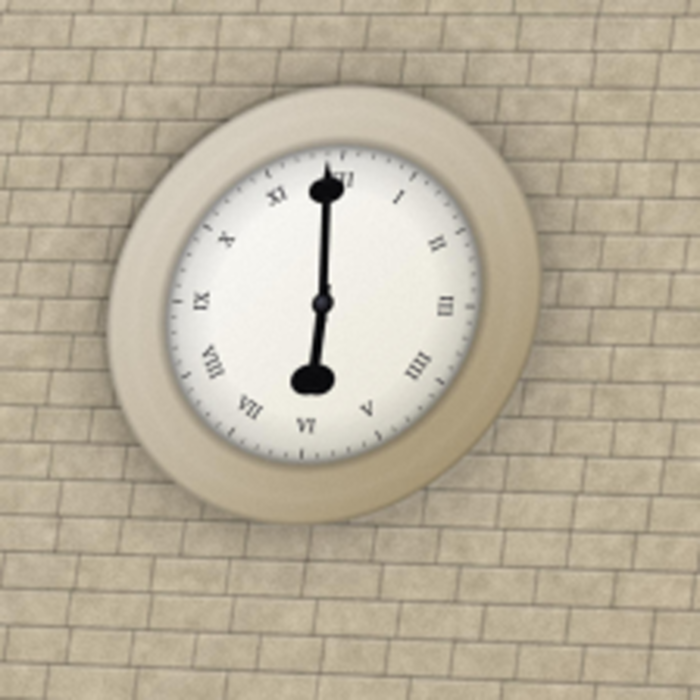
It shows 5,59
